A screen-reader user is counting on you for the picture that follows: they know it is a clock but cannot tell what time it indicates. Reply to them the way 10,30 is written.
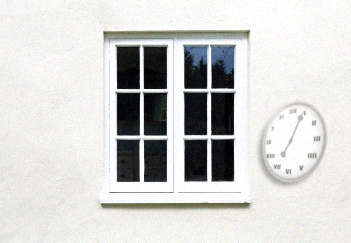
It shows 7,04
